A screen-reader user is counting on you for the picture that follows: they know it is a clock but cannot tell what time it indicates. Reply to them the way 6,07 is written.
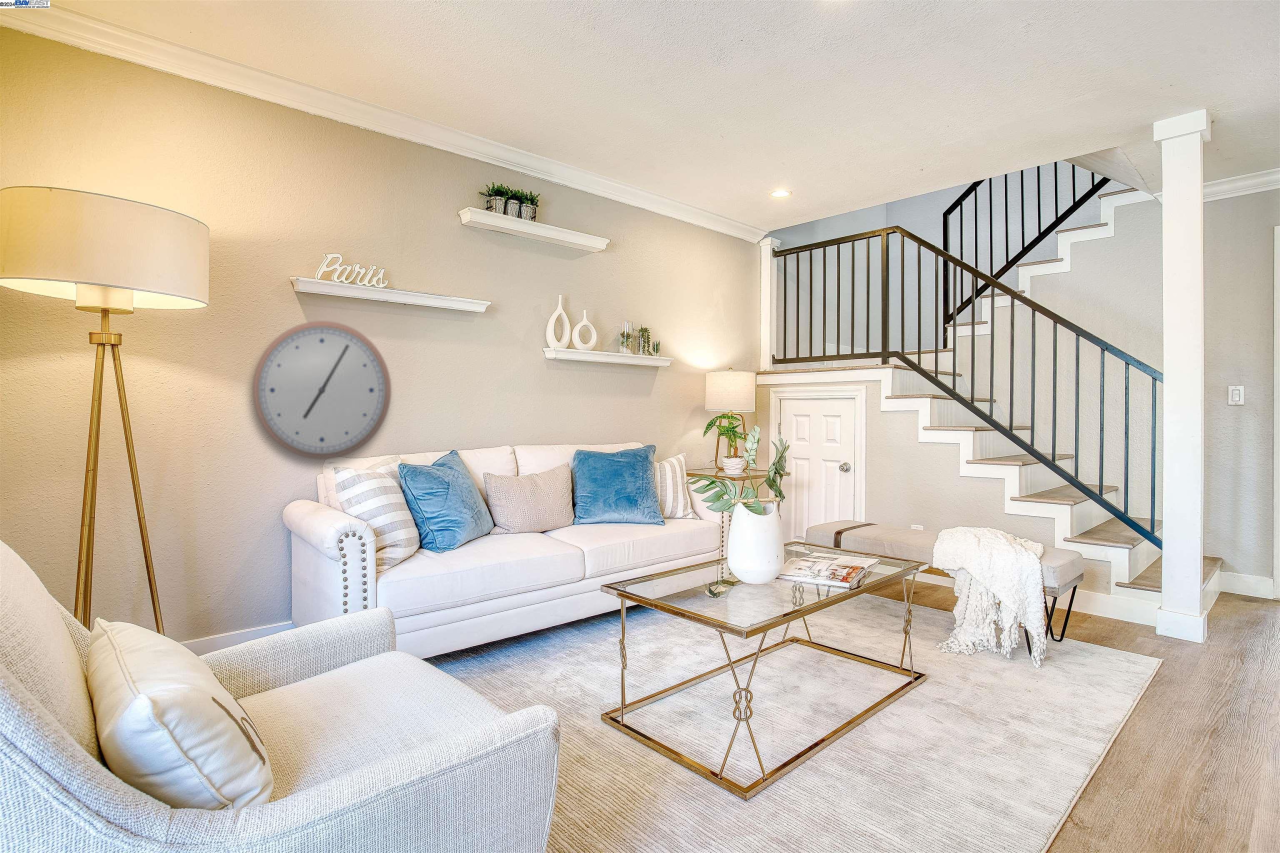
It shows 7,05
